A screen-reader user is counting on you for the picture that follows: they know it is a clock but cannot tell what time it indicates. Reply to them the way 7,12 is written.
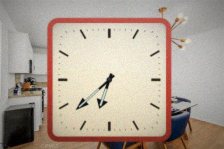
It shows 6,38
